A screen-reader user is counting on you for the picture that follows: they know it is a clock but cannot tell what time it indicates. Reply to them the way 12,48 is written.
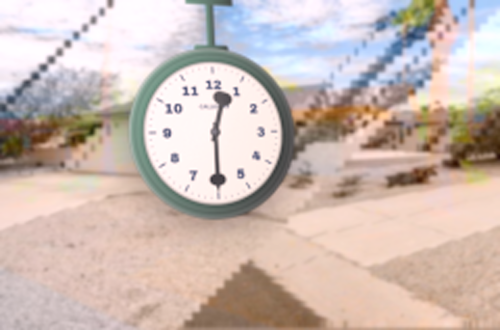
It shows 12,30
